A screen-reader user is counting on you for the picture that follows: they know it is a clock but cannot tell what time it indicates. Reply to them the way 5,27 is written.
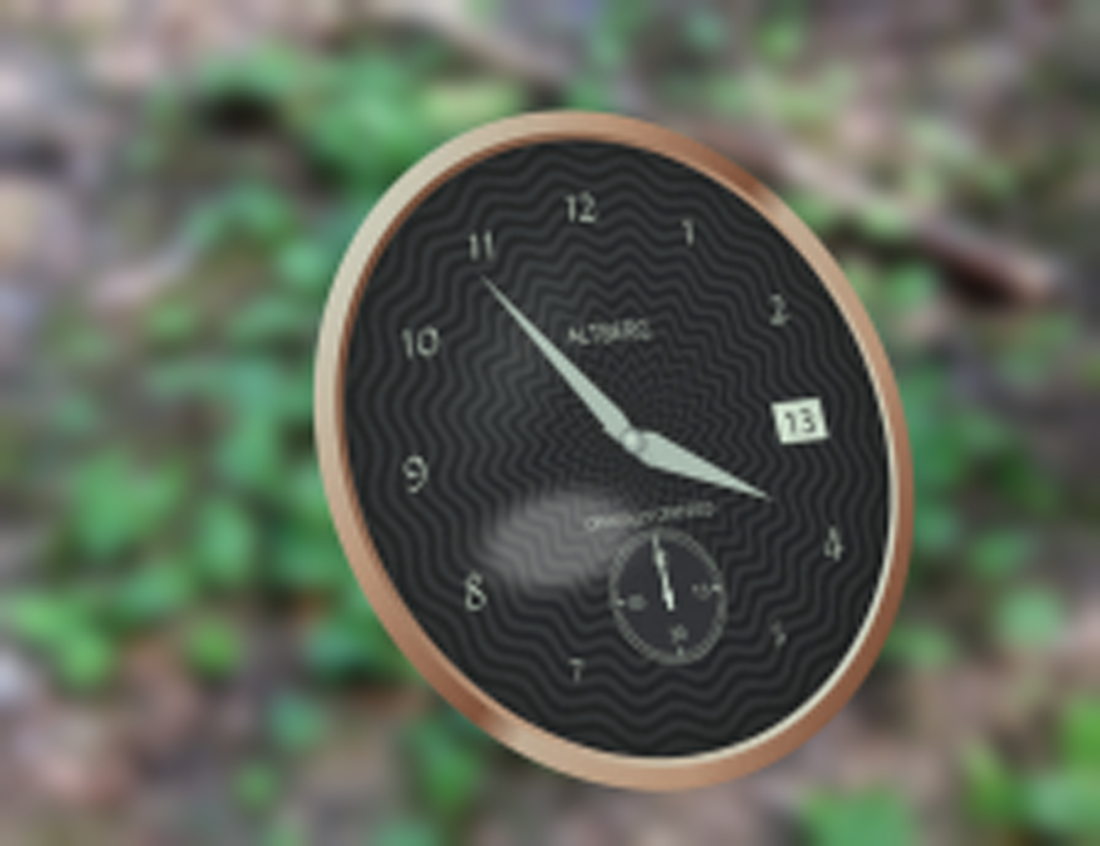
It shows 3,54
